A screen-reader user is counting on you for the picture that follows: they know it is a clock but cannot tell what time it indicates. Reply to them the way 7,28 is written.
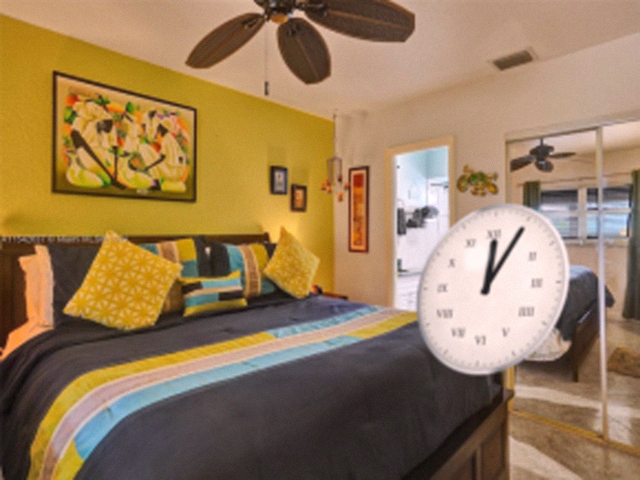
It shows 12,05
